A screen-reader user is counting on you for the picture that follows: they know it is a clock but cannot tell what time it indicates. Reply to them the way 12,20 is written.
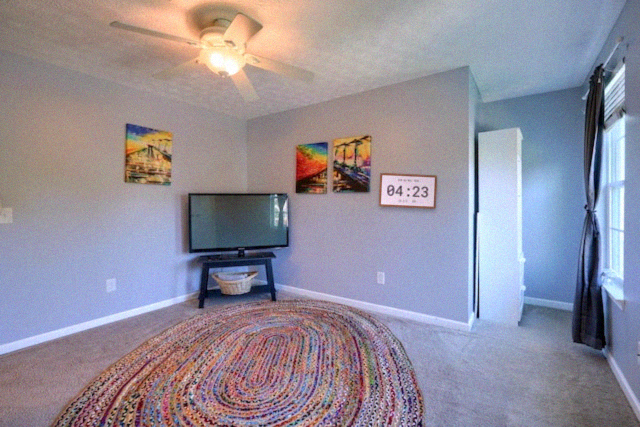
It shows 4,23
